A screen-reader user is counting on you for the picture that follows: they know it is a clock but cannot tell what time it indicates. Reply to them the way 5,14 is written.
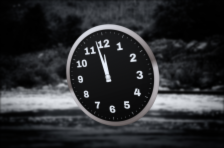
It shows 11,58
